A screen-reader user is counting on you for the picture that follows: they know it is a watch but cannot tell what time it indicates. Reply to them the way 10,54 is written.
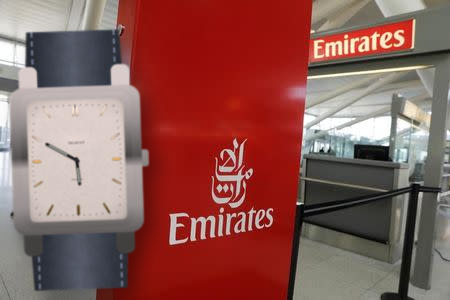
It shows 5,50
